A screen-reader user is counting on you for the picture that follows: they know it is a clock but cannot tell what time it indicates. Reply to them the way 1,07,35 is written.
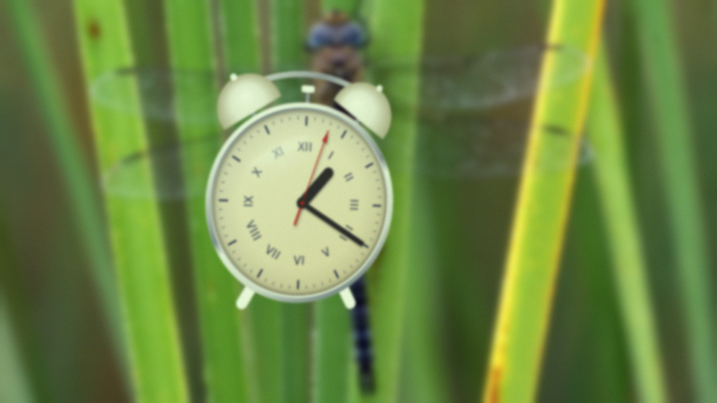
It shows 1,20,03
